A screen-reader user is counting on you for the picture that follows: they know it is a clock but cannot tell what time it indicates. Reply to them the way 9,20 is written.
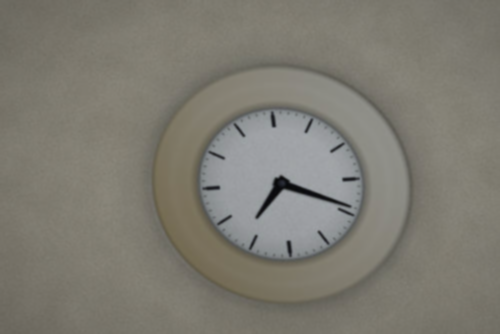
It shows 7,19
